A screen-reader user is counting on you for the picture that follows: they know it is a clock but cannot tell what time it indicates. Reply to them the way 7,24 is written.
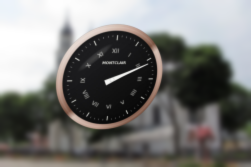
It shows 2,11
